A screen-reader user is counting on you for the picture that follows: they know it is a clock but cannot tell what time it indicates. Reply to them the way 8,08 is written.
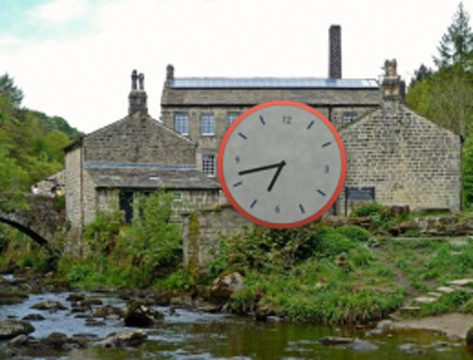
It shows 6,42
